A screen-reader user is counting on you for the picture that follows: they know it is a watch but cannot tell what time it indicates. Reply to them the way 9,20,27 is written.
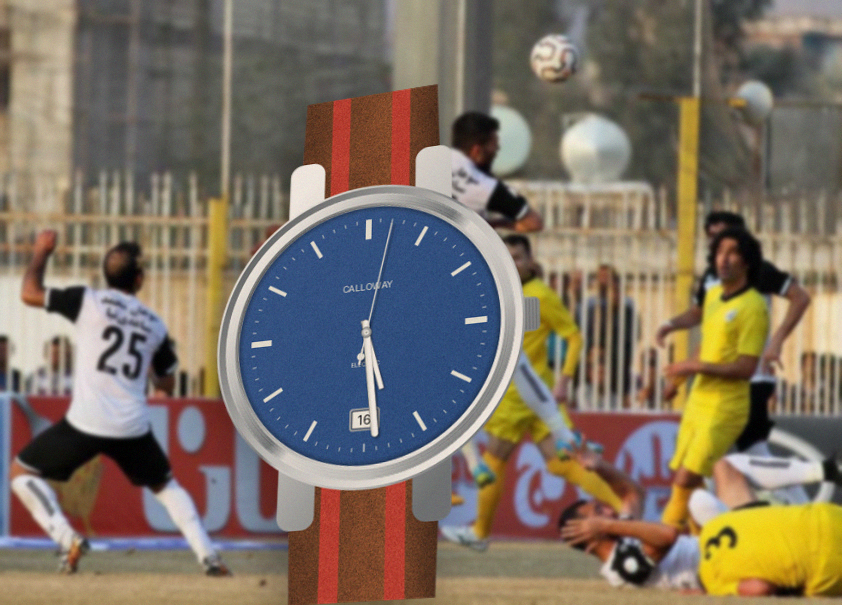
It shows 5,29,02
